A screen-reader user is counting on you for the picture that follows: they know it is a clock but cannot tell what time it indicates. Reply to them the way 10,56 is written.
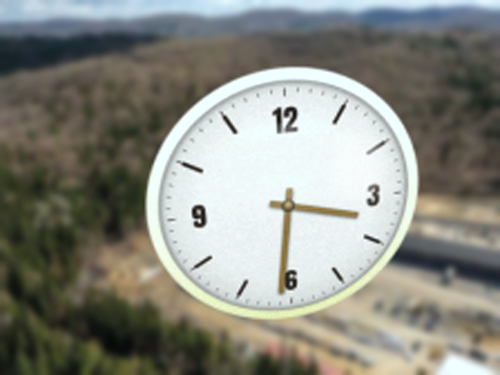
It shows 3,31
